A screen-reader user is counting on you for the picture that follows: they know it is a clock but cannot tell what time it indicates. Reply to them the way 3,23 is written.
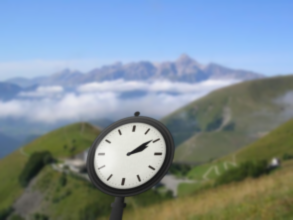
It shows 2,09
